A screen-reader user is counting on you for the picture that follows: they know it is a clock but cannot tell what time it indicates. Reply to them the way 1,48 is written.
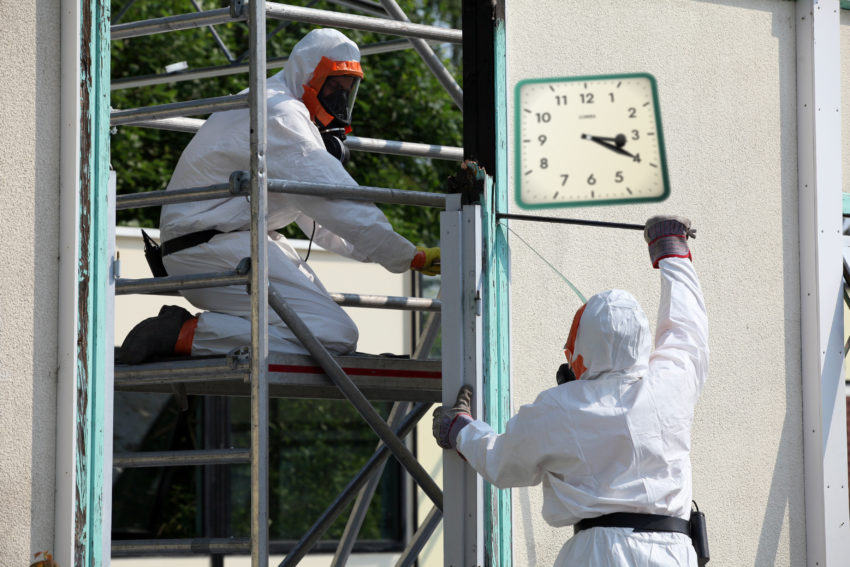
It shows 3,20
